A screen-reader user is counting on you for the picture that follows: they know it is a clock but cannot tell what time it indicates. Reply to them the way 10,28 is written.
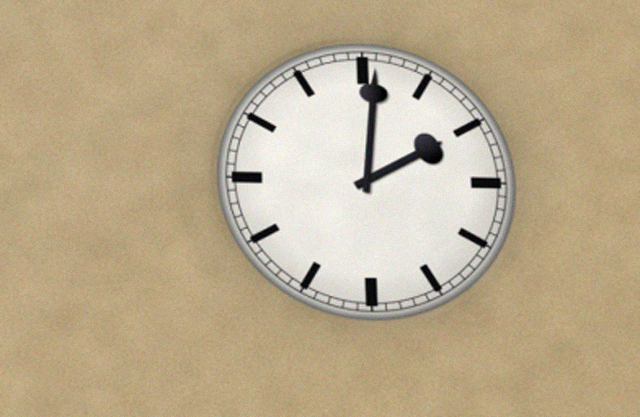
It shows 2,01
